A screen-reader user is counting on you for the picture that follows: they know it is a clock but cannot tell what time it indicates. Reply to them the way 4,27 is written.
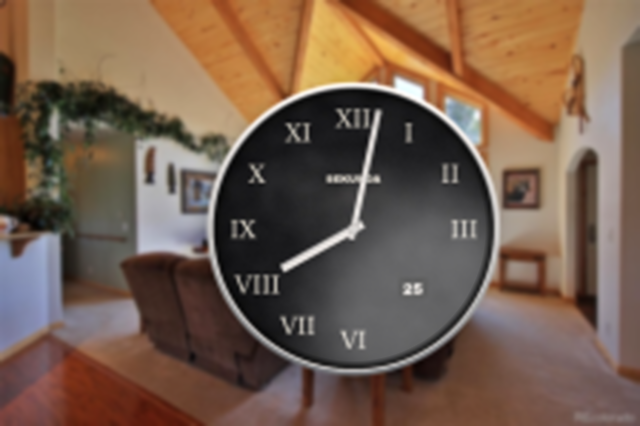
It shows 8,02
